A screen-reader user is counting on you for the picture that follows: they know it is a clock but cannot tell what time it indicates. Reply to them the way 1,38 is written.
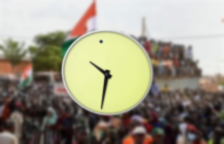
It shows 10,33
